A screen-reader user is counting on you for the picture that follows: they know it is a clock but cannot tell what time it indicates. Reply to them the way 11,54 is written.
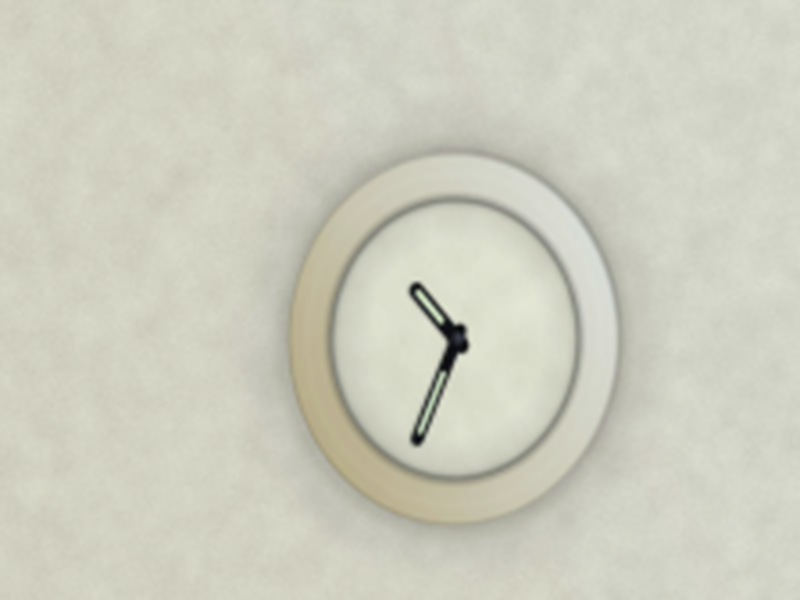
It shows 10,34
